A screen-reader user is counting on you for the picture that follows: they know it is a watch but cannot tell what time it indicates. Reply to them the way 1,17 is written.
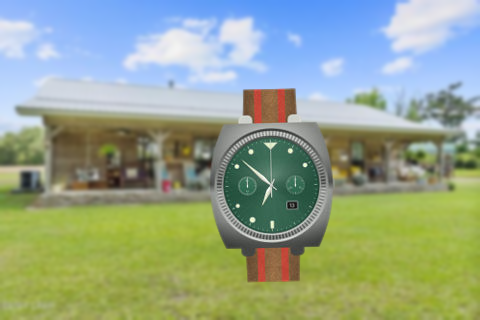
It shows 6,52
